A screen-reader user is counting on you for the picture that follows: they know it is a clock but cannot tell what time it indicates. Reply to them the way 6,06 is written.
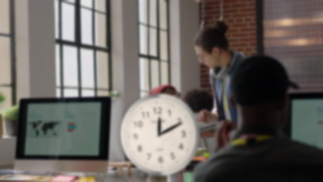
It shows 12,11
